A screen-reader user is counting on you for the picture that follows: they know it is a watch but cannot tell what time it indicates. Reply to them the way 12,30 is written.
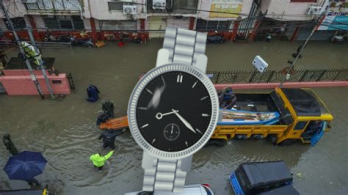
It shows 8,21
